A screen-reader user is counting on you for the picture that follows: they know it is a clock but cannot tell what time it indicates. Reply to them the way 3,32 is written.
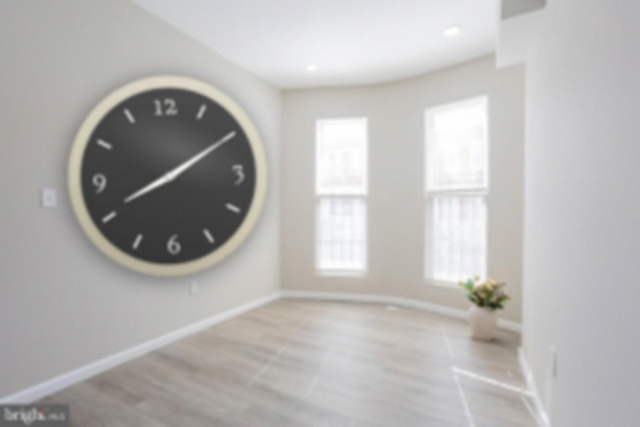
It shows 8,10
